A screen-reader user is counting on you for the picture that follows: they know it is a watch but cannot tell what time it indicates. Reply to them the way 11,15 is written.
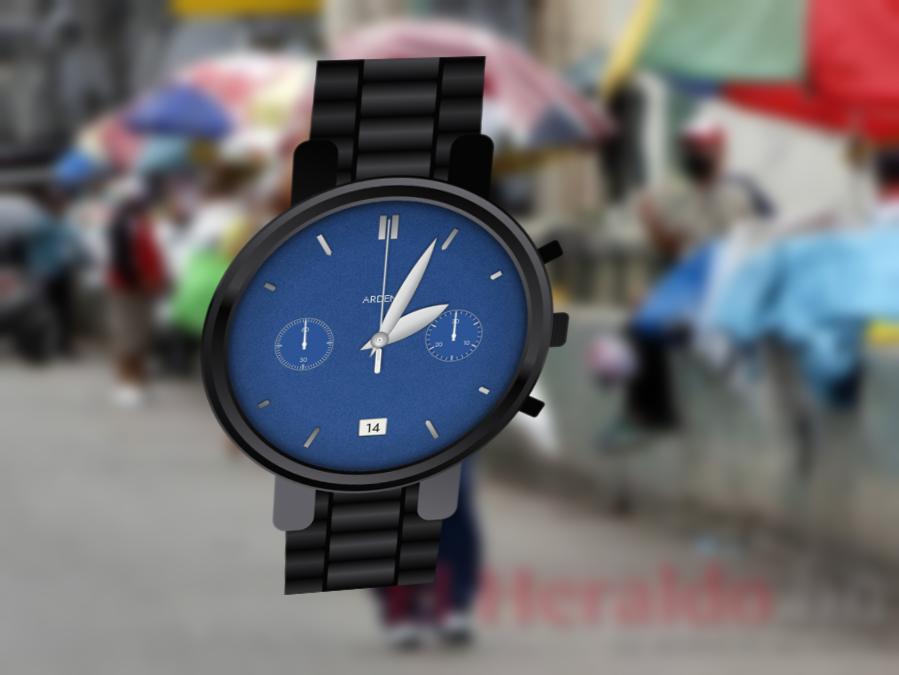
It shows 2,04
